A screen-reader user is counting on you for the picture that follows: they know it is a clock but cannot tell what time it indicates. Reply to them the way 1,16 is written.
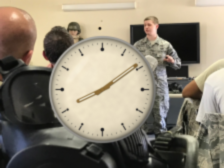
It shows 8,09
